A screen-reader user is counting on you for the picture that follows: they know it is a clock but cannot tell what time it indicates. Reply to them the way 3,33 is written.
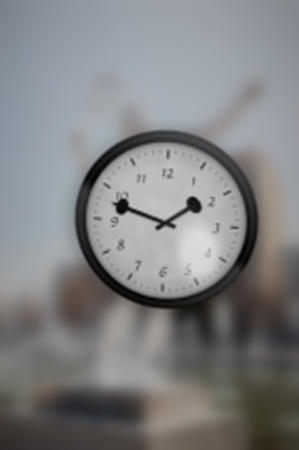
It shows 1,48
